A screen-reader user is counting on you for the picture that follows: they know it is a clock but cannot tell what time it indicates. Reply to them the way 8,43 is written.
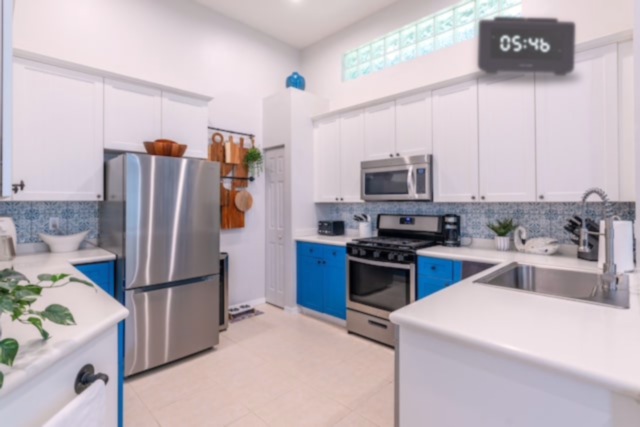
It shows 5,46
